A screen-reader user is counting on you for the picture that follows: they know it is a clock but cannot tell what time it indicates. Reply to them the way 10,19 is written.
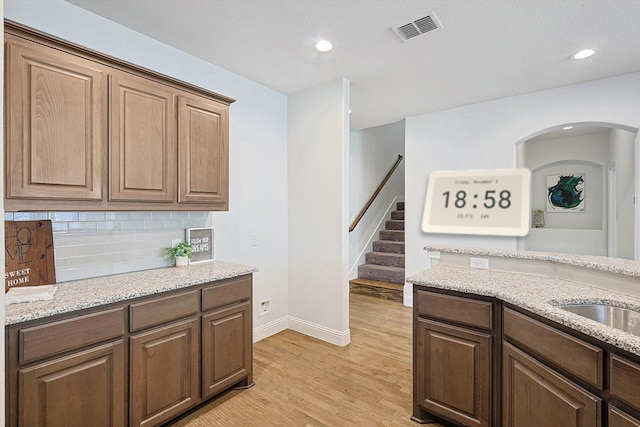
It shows 18,58
